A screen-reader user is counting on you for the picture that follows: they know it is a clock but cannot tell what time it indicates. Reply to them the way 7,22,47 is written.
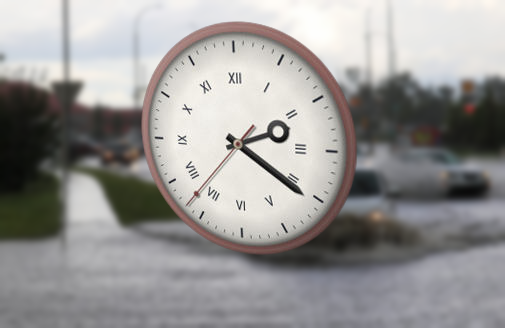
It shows 2,20,37
